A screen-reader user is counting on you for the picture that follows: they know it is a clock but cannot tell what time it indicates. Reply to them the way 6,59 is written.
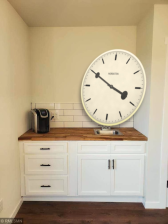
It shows 3,50
